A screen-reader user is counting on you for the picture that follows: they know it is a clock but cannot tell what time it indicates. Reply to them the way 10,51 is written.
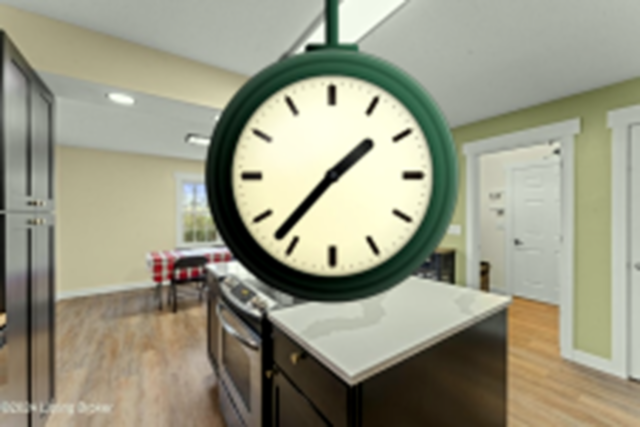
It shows 1,37
